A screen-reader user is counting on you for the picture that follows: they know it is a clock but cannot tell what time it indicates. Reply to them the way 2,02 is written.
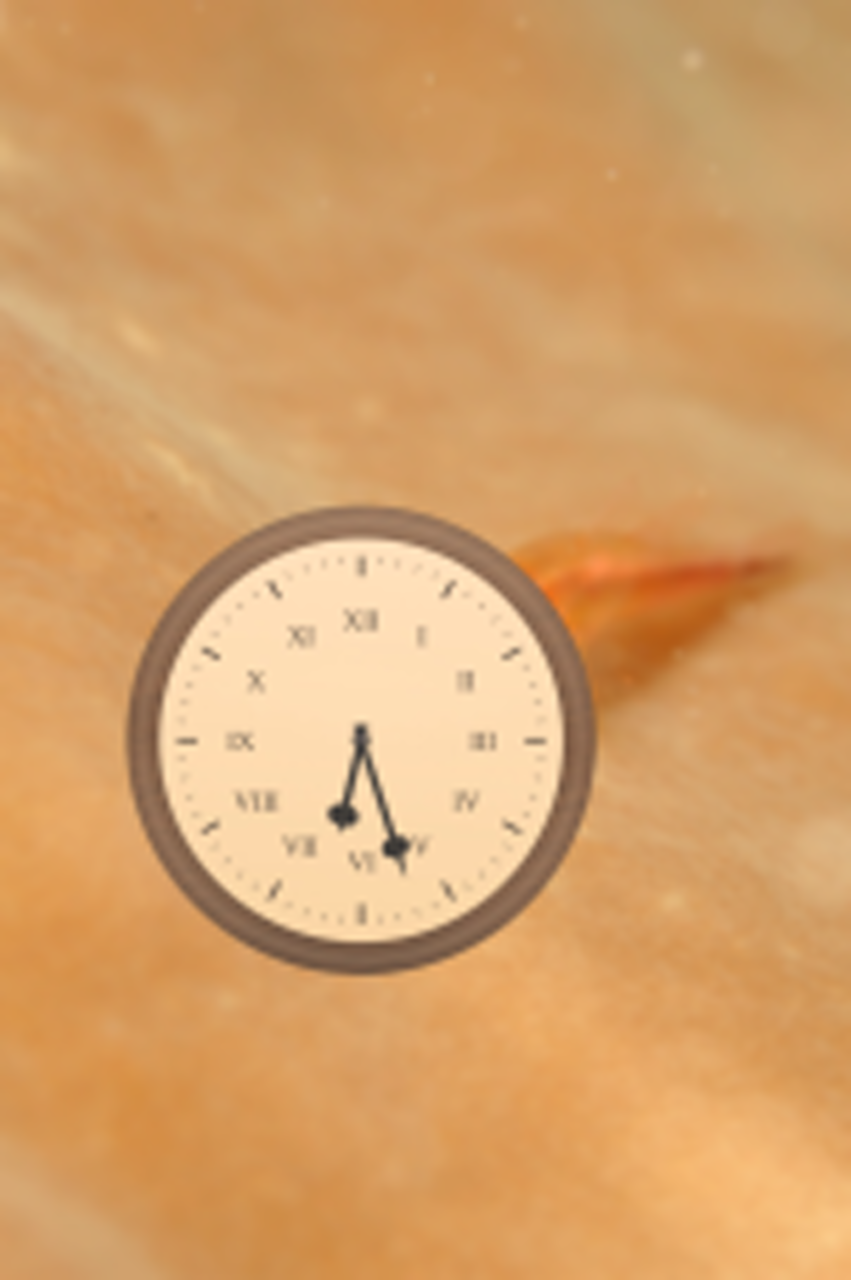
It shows 6,27
